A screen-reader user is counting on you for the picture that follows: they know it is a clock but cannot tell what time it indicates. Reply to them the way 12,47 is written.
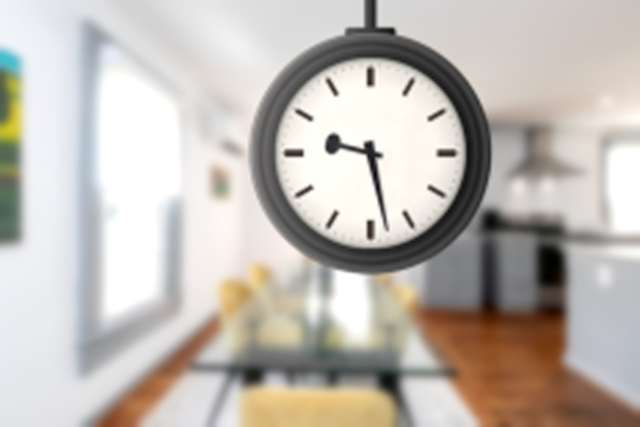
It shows 9,28
